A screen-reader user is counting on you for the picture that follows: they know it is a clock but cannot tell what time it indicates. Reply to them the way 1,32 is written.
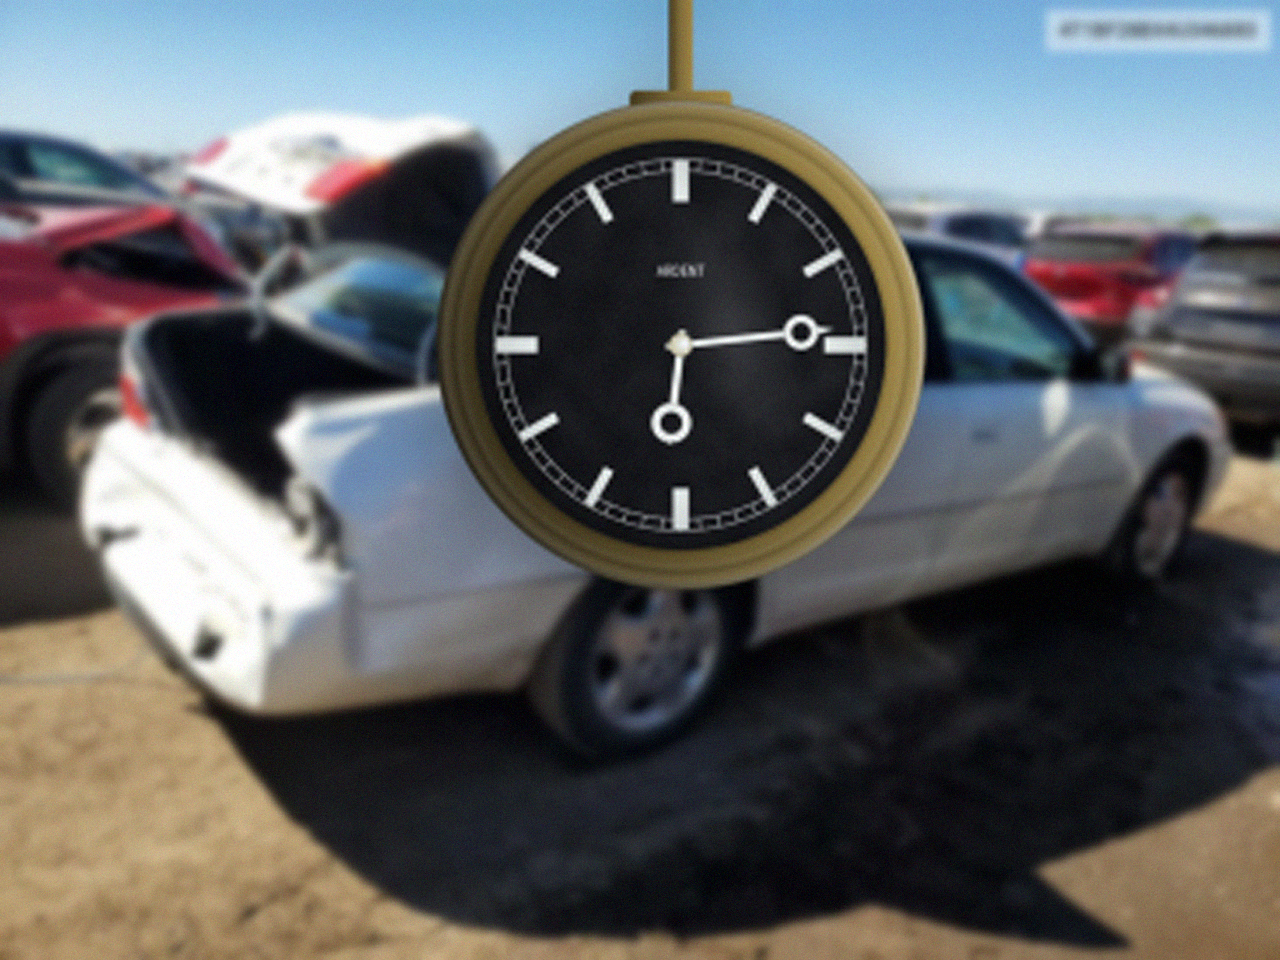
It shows 6,14
